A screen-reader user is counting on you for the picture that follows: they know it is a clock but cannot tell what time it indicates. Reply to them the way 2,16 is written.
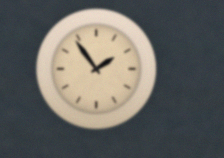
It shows 1,54
